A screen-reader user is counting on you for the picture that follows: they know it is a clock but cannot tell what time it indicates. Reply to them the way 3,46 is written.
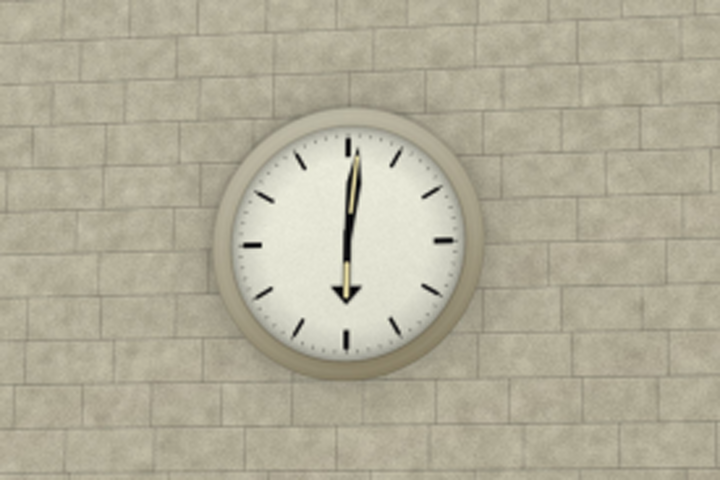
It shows 6,01
